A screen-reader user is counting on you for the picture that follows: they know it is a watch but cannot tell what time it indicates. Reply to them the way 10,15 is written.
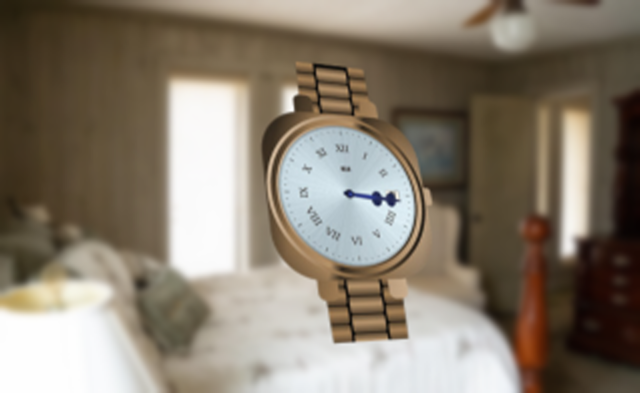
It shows 3,16
